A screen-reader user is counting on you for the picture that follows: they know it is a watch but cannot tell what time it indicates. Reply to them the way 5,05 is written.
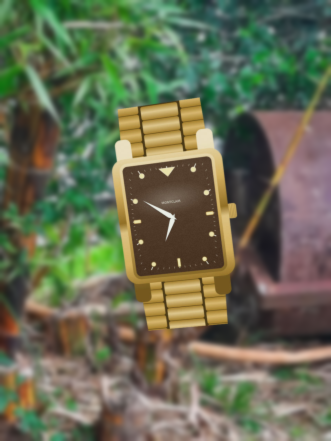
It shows 6,51
